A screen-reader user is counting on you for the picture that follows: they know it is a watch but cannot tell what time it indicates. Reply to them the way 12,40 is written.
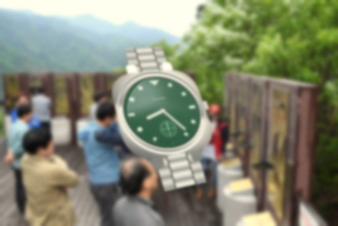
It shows 8,24
